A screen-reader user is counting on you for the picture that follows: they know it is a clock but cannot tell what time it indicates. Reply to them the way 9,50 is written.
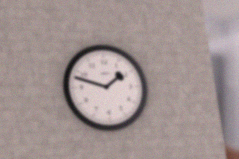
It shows 1,48
